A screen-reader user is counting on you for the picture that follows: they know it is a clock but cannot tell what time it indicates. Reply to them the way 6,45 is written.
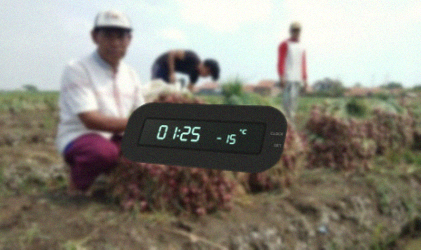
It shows 1,25
